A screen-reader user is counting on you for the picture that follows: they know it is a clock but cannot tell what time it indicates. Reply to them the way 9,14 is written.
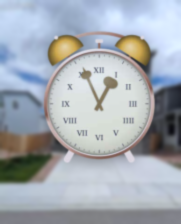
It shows 12,56
